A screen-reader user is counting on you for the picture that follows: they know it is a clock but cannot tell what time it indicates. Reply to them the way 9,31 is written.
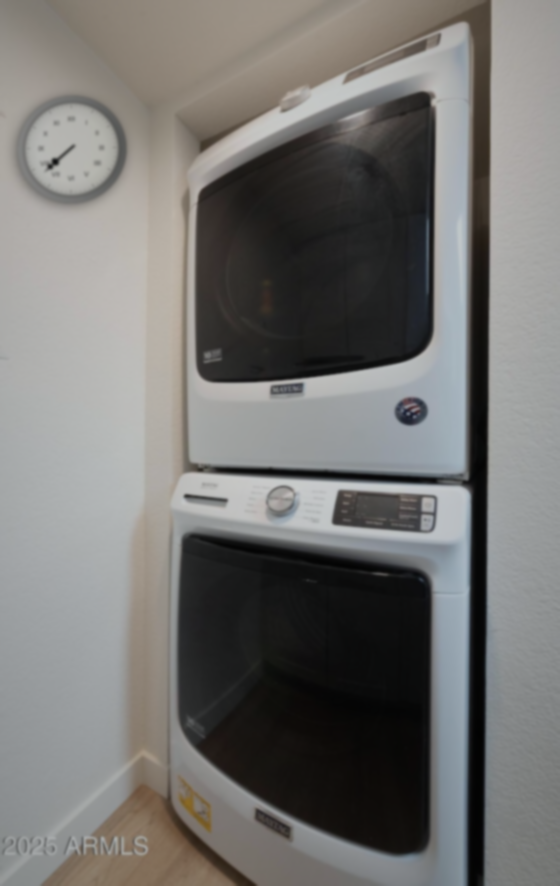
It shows 7,38
